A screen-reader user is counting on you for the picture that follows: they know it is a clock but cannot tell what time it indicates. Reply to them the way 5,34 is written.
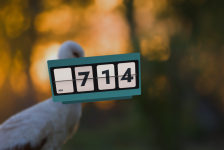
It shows 7,14
